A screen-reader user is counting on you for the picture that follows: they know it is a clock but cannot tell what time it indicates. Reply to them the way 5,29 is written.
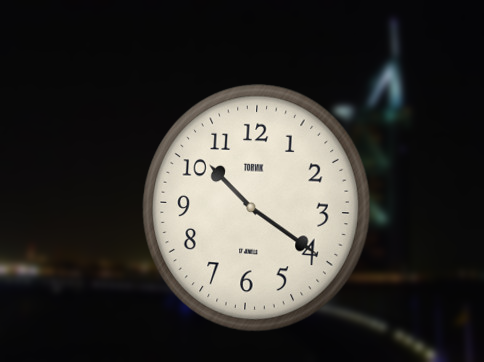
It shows 10,20
